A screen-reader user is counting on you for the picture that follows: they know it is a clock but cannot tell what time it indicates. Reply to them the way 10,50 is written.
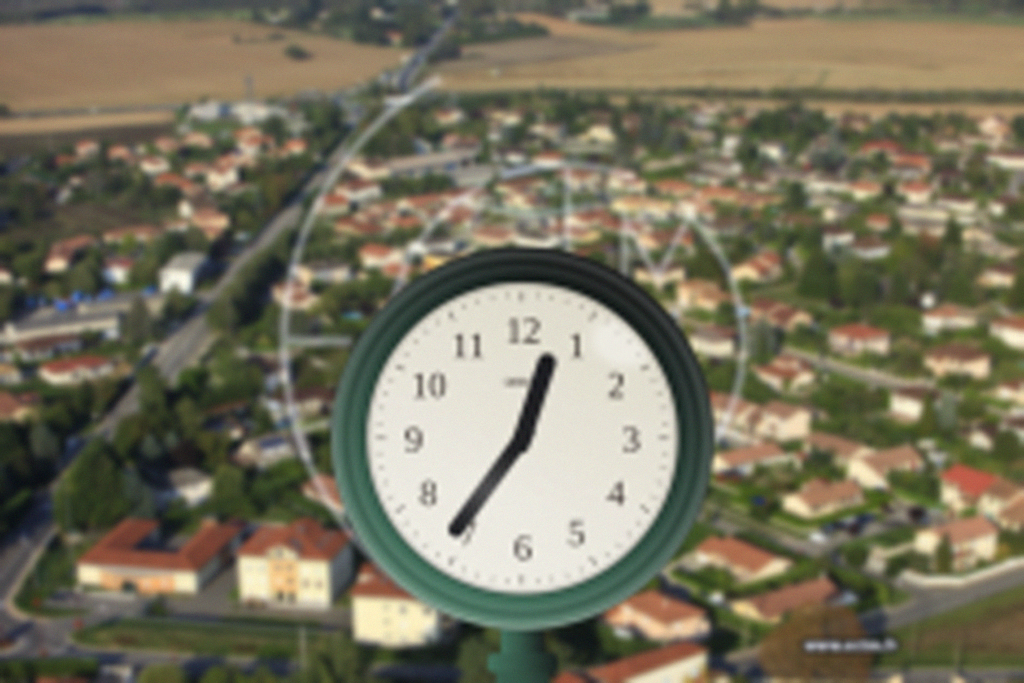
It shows 12,36
